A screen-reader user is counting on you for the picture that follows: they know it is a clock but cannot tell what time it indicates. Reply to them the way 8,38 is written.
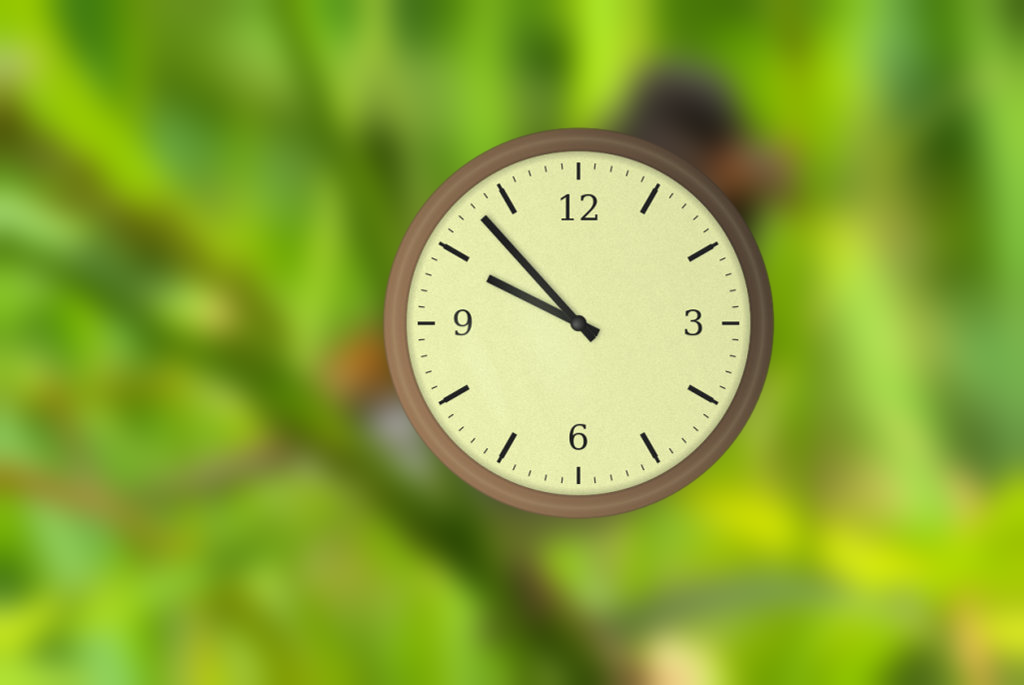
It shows 9,53
